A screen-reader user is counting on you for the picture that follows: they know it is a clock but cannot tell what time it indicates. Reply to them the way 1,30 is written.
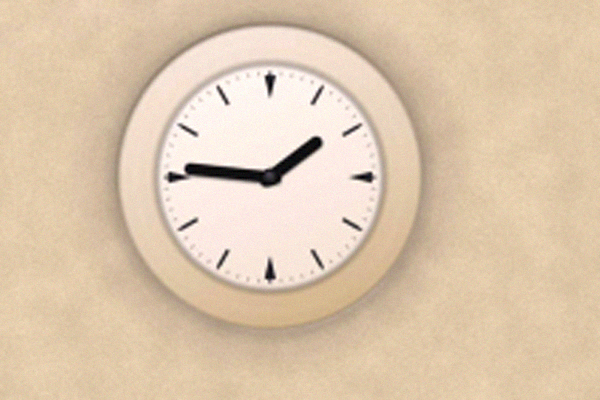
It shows 1,46
